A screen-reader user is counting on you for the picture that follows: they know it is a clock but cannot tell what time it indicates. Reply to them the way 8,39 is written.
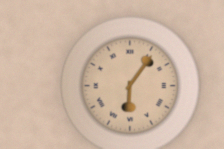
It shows 6,06
